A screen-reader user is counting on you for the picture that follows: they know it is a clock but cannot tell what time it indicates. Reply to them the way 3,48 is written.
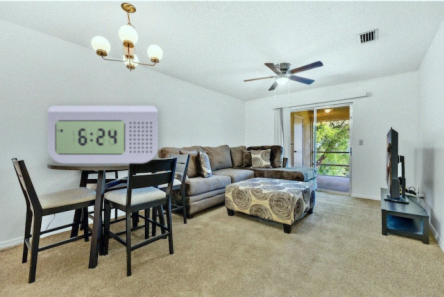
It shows 6,24
